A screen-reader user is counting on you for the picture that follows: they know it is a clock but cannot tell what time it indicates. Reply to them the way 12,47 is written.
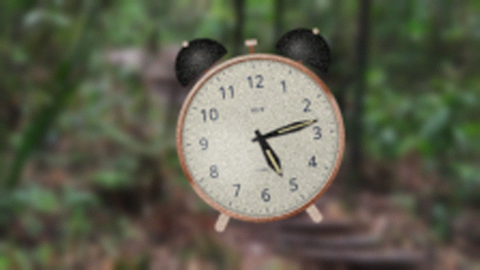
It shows 5,13
